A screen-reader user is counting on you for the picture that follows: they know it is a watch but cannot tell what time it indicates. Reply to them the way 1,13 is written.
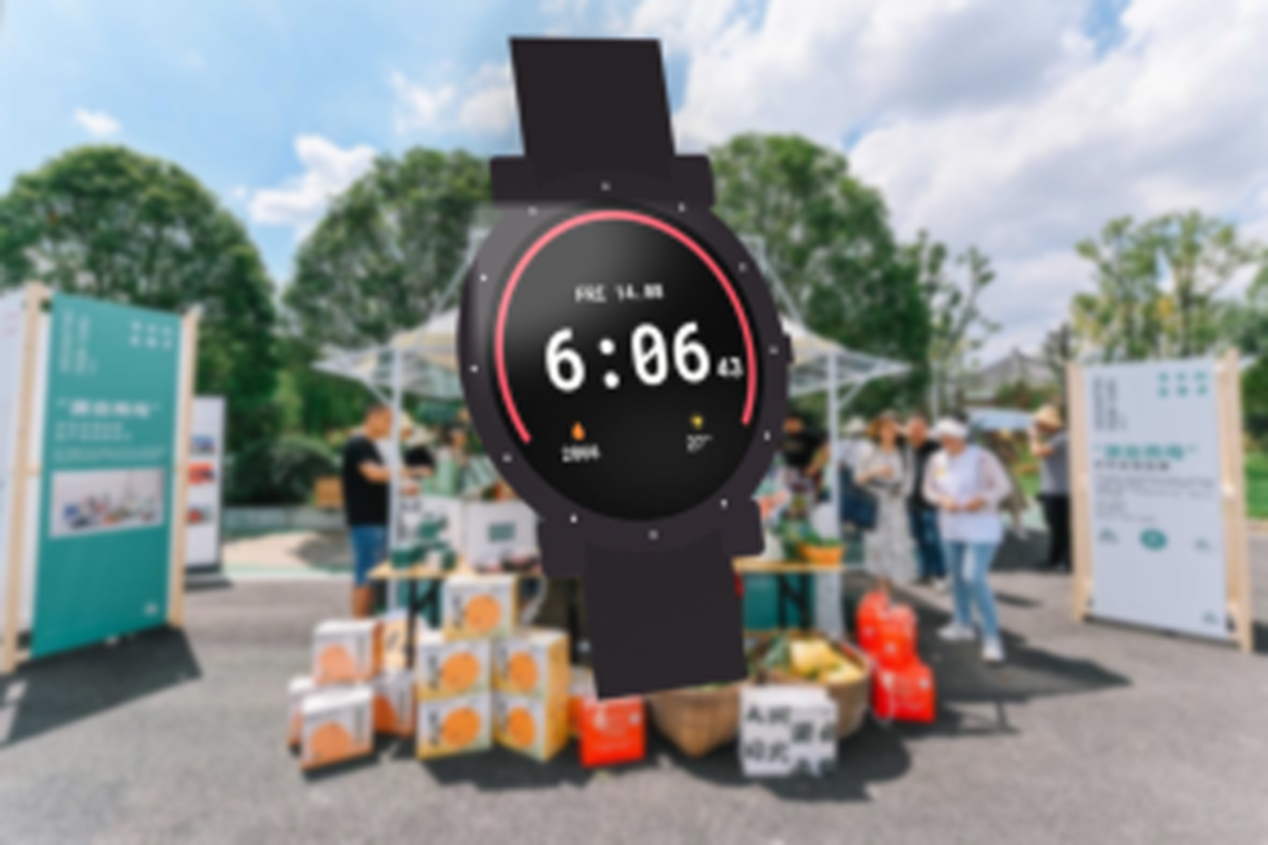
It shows 6,06
